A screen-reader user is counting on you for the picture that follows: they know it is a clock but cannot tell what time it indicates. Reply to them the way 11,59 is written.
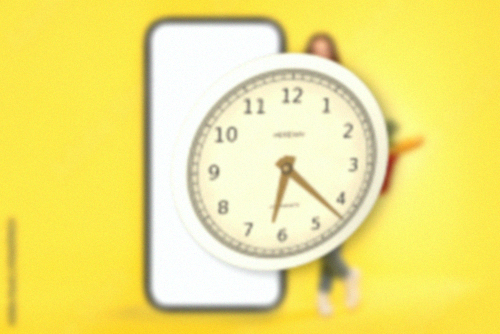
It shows 6,22
